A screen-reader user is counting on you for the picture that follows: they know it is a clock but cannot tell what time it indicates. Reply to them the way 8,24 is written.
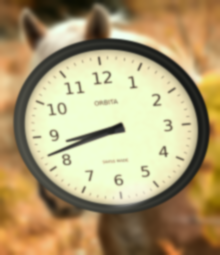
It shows 8,42
